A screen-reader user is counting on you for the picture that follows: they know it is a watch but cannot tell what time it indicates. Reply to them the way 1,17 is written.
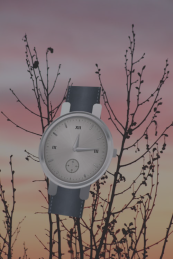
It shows 12,14
